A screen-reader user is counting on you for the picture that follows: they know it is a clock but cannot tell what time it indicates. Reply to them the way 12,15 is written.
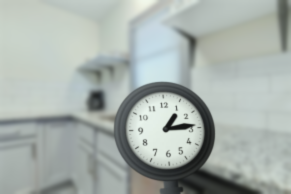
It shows 1,14
